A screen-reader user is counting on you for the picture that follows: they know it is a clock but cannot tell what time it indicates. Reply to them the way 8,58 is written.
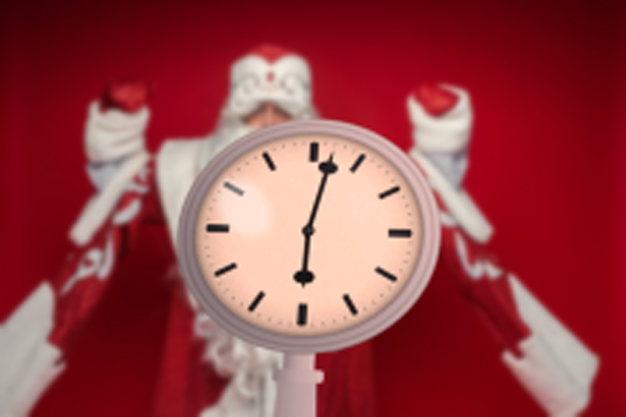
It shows 6,02
